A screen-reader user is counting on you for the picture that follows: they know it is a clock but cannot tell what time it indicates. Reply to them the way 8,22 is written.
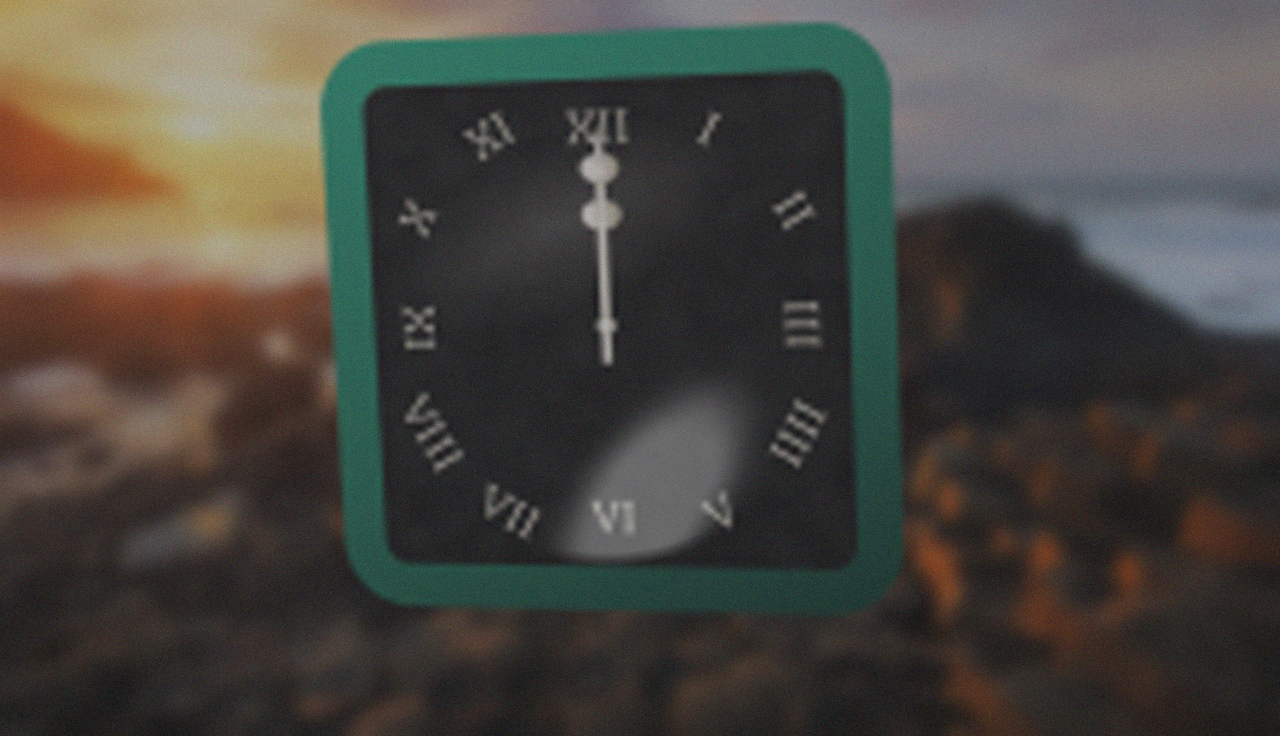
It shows 12,00
